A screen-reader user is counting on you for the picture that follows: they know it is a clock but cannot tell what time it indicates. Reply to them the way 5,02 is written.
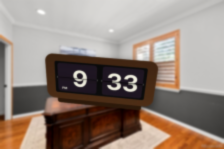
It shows 9,33
